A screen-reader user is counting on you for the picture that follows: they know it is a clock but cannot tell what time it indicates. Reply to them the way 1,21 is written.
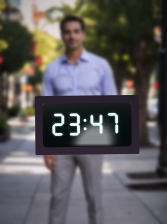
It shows 23,47
